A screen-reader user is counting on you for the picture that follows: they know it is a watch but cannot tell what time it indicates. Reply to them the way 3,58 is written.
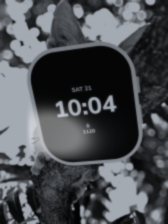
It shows 10,04
